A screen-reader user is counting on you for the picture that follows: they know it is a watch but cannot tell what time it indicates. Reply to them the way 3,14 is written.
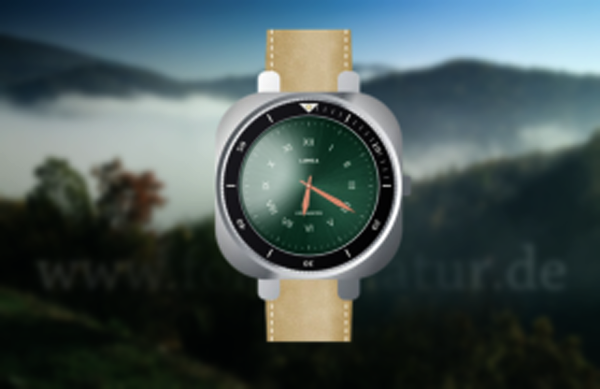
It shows 6,20
